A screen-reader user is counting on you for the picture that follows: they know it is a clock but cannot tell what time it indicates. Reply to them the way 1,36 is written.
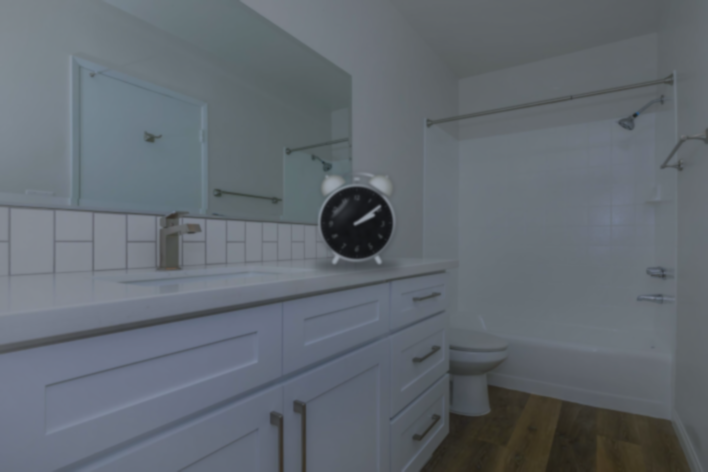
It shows 2,09
